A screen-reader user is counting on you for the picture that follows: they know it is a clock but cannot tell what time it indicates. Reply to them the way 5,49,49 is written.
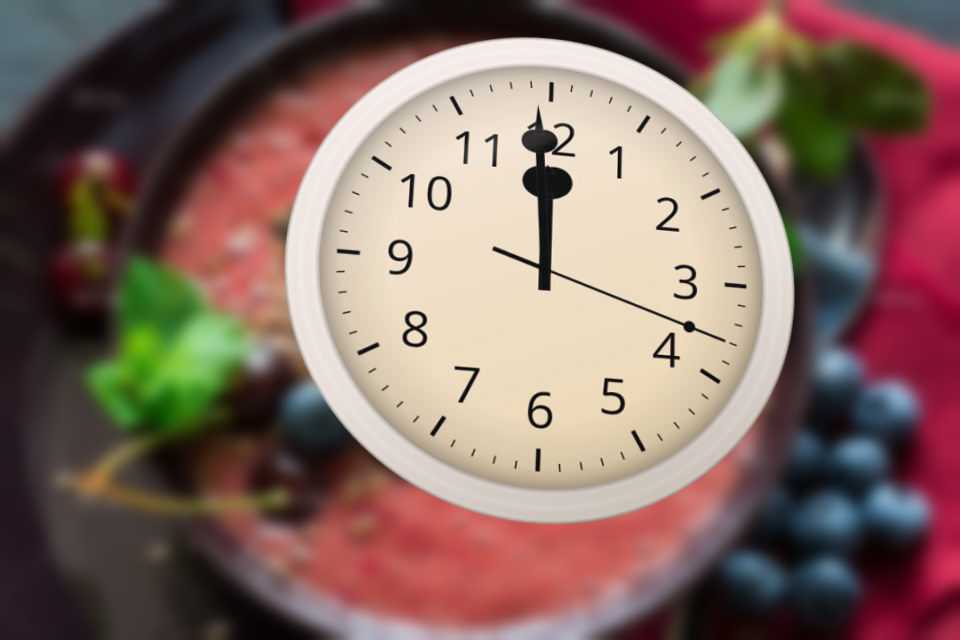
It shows 11,59,18
